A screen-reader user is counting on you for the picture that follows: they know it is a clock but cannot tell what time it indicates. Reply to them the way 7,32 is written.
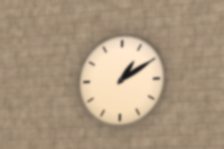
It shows 1,10
